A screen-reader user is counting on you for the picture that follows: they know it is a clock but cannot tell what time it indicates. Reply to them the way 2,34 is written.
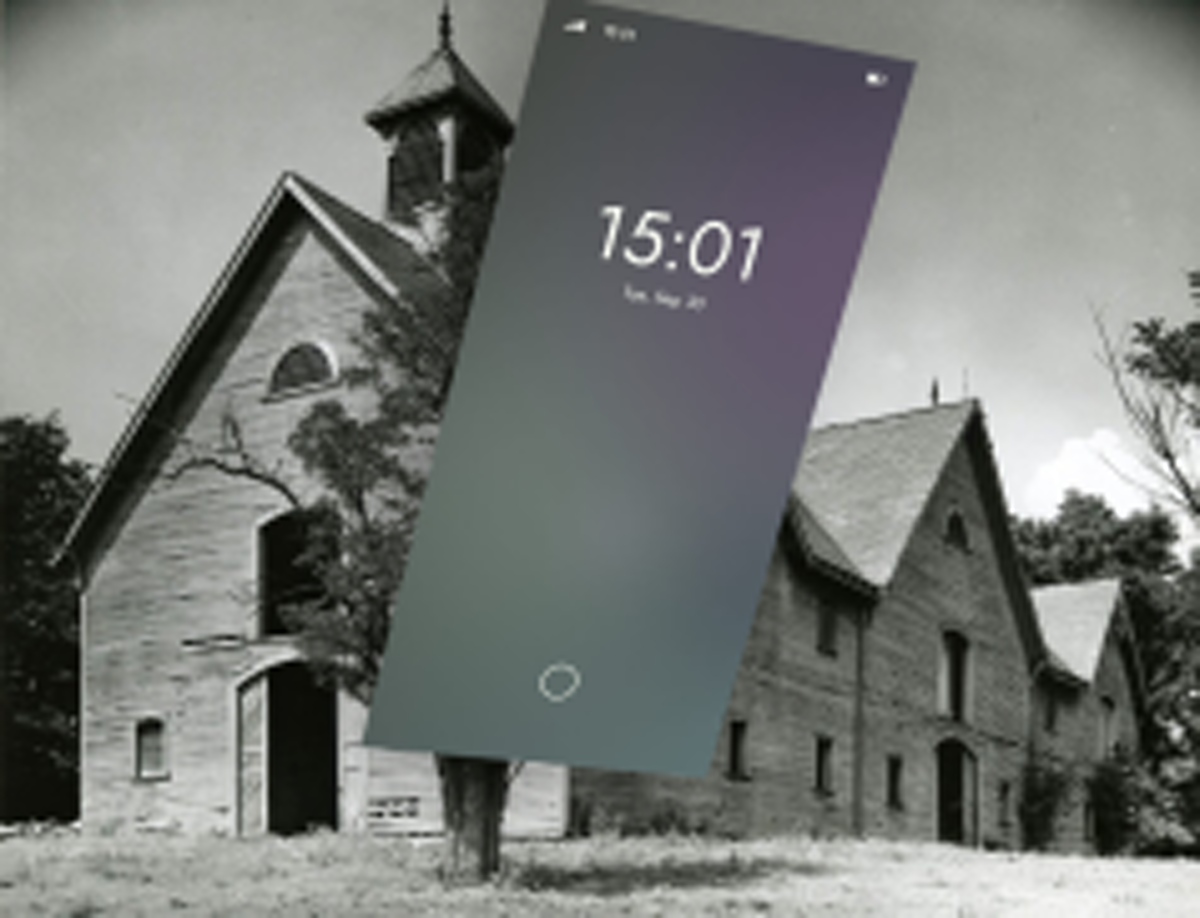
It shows 15,01
